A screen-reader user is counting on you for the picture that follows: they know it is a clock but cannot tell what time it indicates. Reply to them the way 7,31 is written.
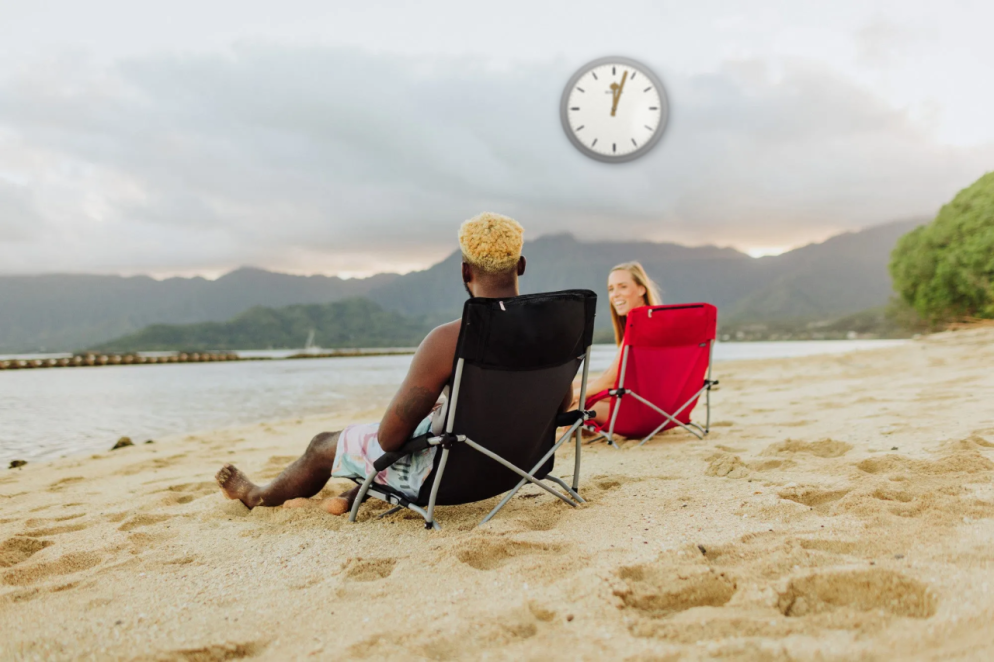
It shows 12,03
